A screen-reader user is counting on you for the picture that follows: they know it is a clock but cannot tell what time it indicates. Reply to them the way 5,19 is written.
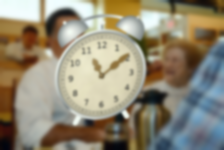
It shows 11,09
